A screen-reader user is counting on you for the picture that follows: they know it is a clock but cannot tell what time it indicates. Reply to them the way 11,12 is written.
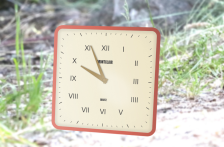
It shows 9,56
